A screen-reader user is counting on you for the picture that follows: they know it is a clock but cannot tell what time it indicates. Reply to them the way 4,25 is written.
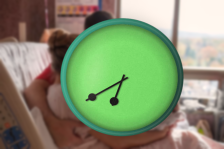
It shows 6,40
